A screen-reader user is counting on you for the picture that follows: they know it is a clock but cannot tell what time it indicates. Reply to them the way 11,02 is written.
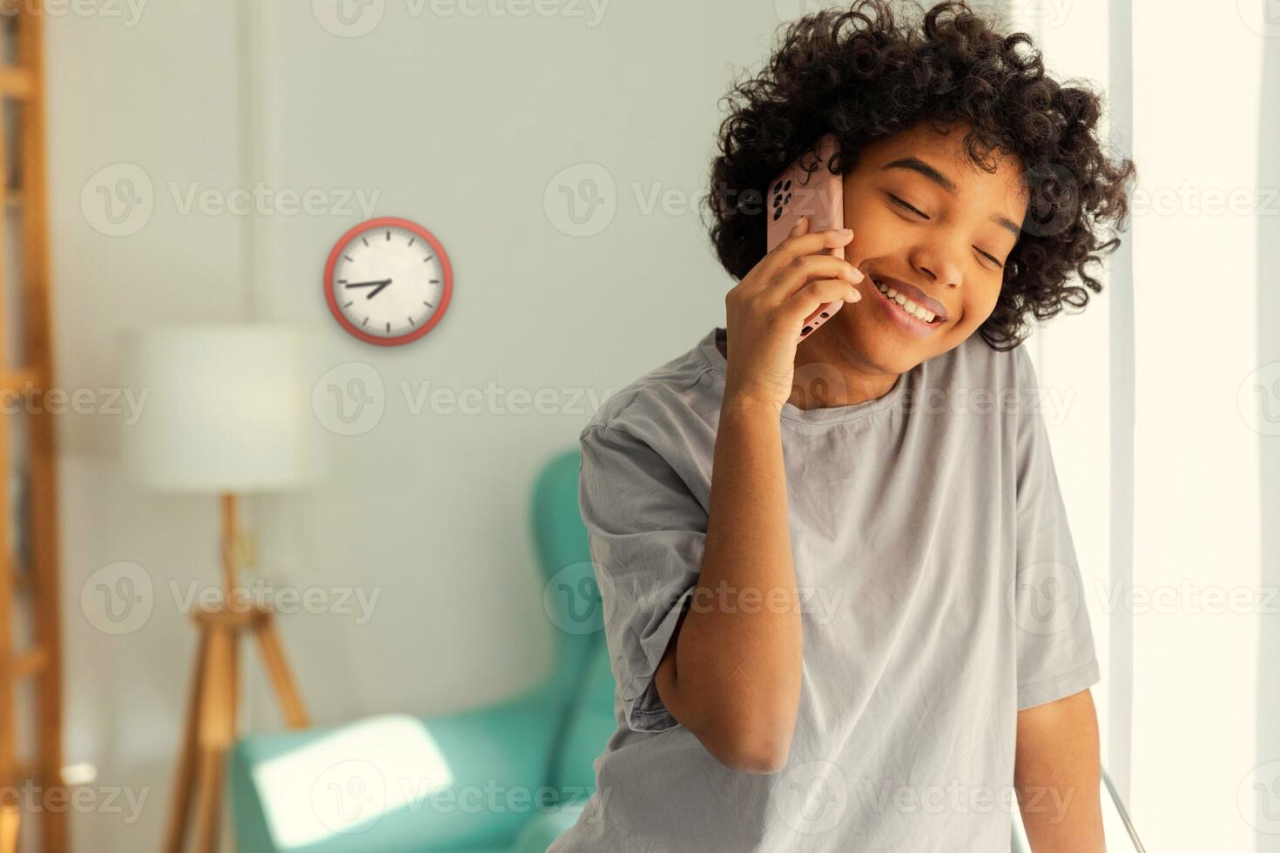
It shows 7,44
